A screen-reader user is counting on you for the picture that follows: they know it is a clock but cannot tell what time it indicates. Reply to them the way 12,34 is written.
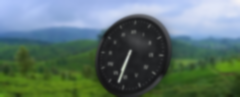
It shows 6,32
